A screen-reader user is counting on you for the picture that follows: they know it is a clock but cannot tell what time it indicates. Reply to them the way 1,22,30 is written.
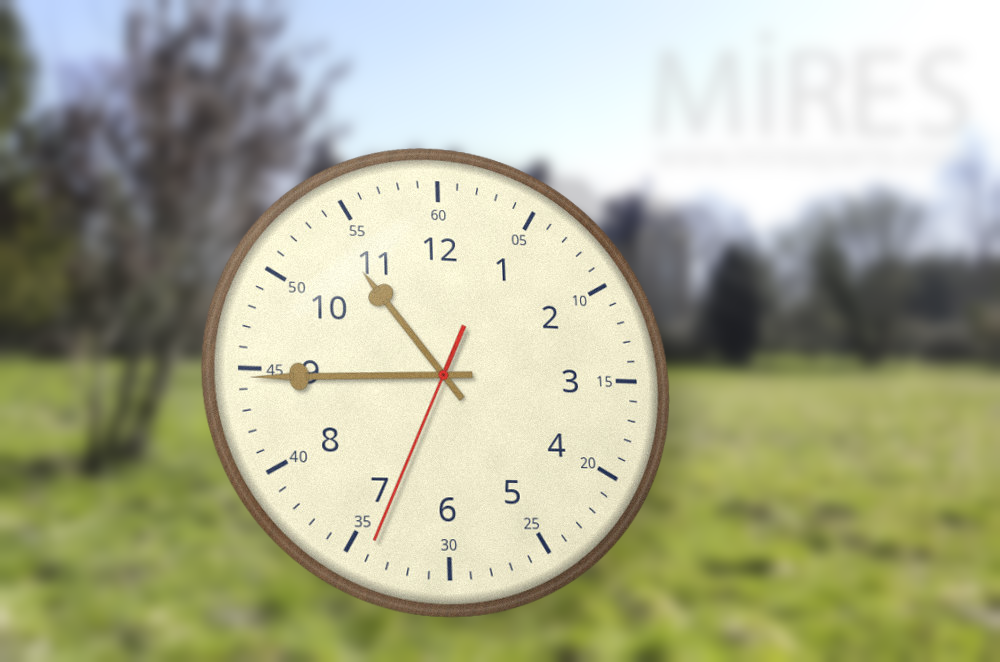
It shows 10,44,34
